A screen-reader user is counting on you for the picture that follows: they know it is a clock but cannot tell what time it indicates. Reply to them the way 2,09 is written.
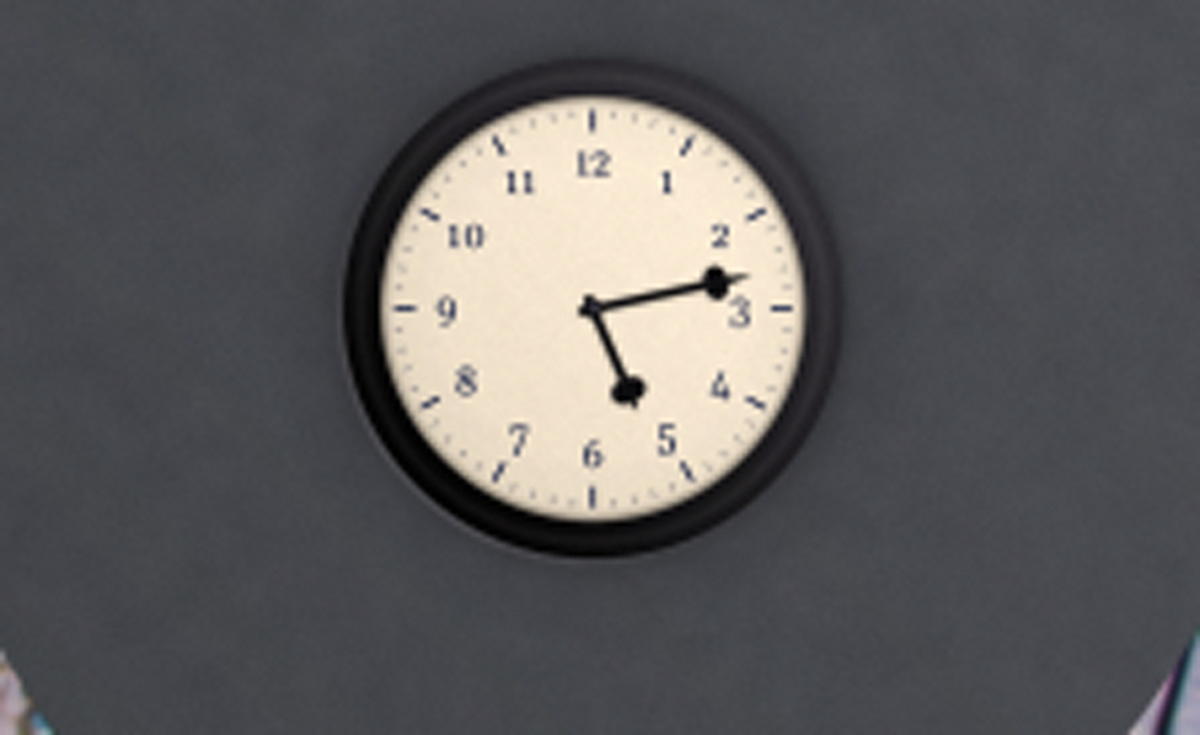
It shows 5,13
